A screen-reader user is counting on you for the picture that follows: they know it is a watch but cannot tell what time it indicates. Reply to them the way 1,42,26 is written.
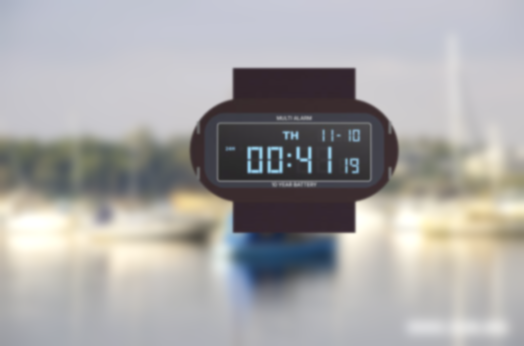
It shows 0,41,19
